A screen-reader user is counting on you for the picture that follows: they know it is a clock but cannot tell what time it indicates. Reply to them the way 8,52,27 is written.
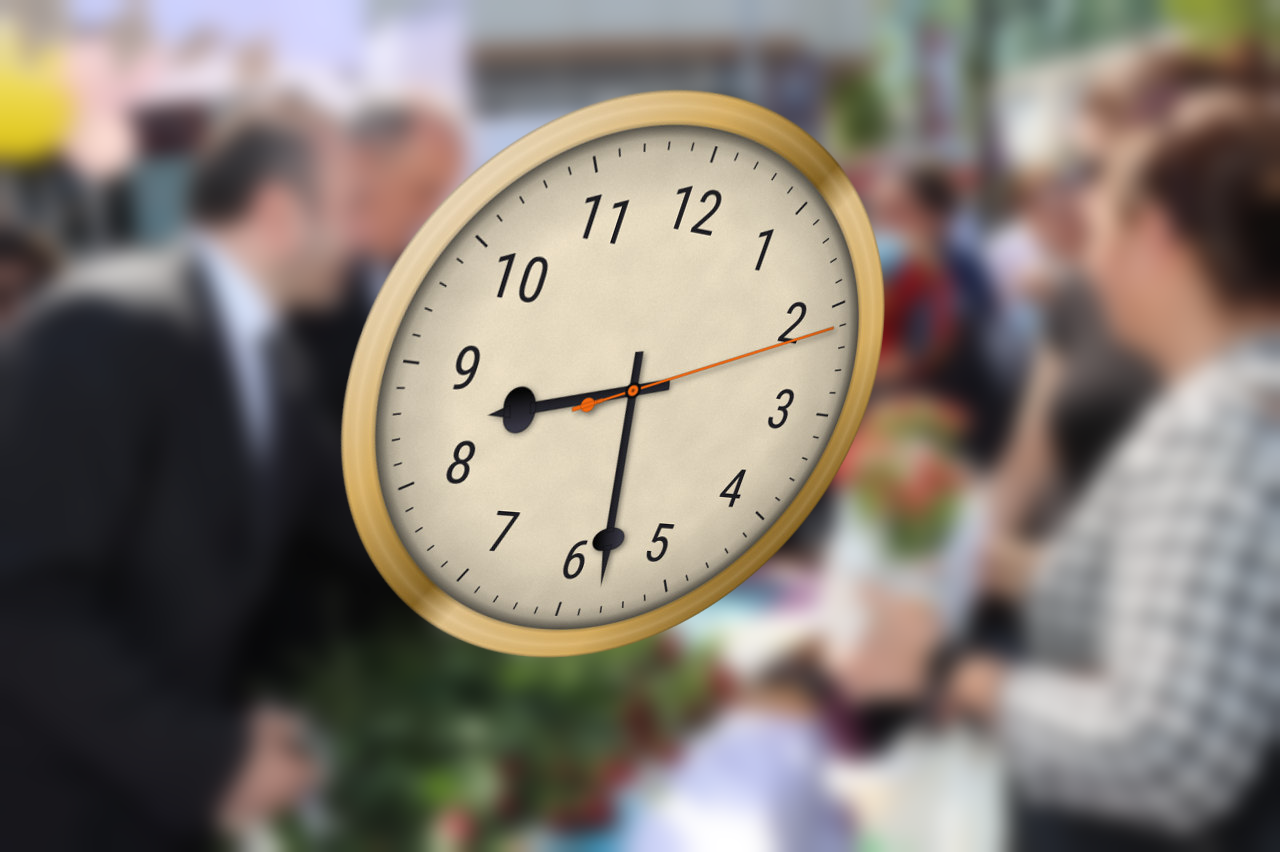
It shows 8,28,11
